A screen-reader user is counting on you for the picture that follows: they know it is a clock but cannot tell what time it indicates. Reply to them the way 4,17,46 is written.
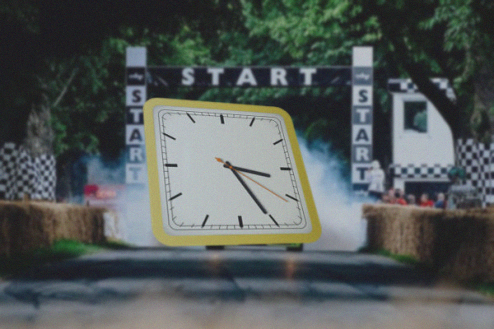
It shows 3,25,21
